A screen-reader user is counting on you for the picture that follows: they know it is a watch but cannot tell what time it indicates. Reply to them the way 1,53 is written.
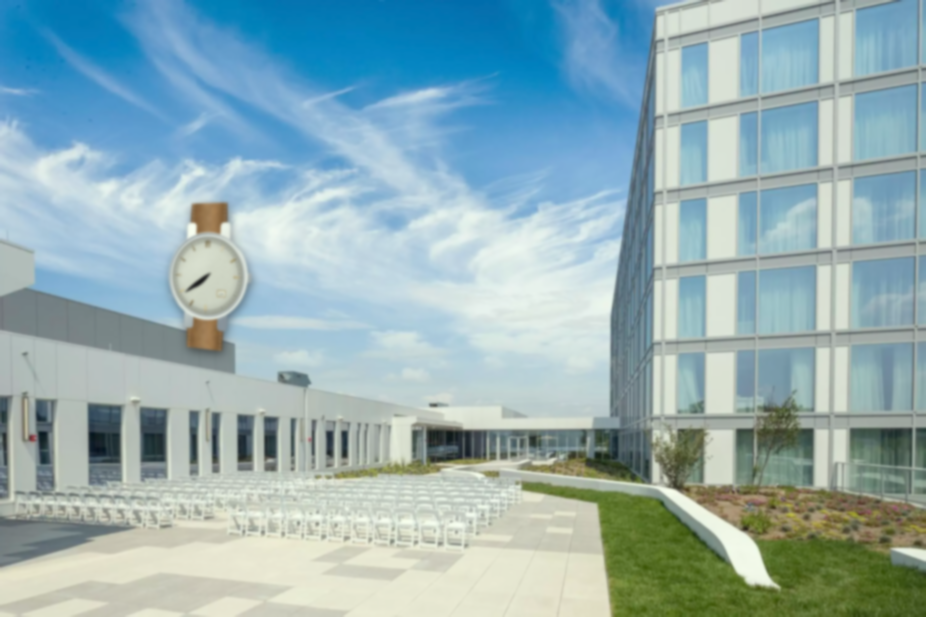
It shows 7,39
